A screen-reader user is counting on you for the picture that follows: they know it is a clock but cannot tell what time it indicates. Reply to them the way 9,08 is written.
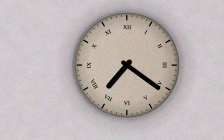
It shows 7,21
